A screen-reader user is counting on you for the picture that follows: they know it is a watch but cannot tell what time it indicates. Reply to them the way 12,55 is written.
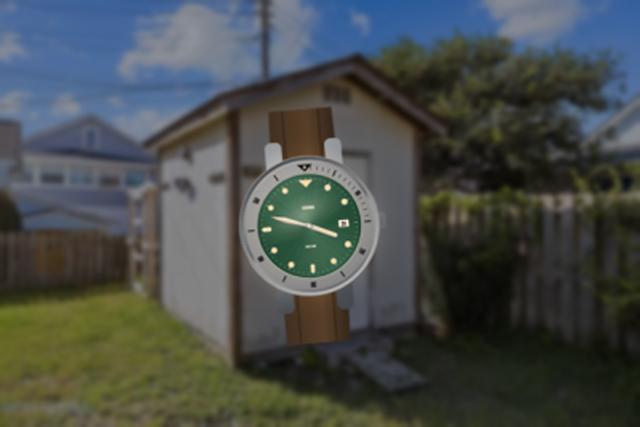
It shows 3,48
